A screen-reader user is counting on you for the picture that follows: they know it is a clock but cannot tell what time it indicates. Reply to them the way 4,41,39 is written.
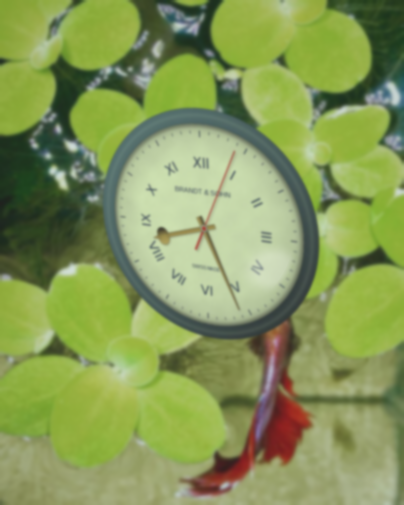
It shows 8,26,04
